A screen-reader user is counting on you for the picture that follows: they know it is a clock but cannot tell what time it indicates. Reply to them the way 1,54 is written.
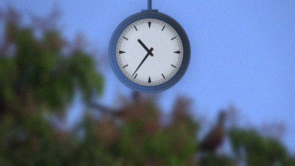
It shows 10,36
